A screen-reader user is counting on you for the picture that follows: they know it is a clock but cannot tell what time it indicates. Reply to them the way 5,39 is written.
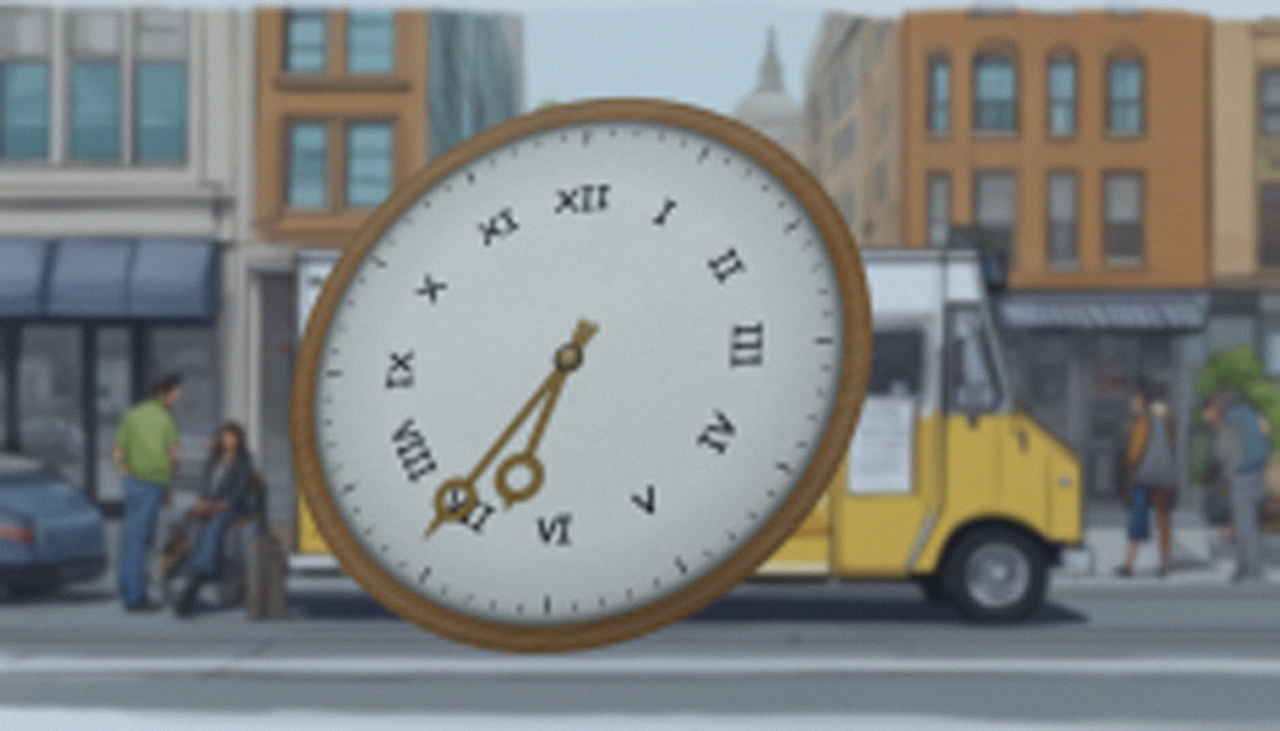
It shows 6,36
